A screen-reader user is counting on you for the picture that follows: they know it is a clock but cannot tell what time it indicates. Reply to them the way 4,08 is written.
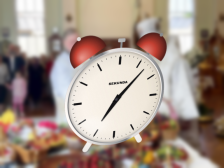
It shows 7,07
